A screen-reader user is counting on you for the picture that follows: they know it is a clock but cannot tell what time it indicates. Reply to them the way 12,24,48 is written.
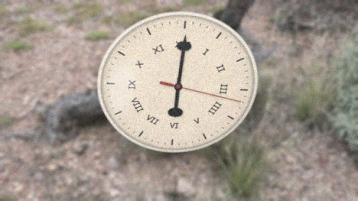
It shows 6,00,17
